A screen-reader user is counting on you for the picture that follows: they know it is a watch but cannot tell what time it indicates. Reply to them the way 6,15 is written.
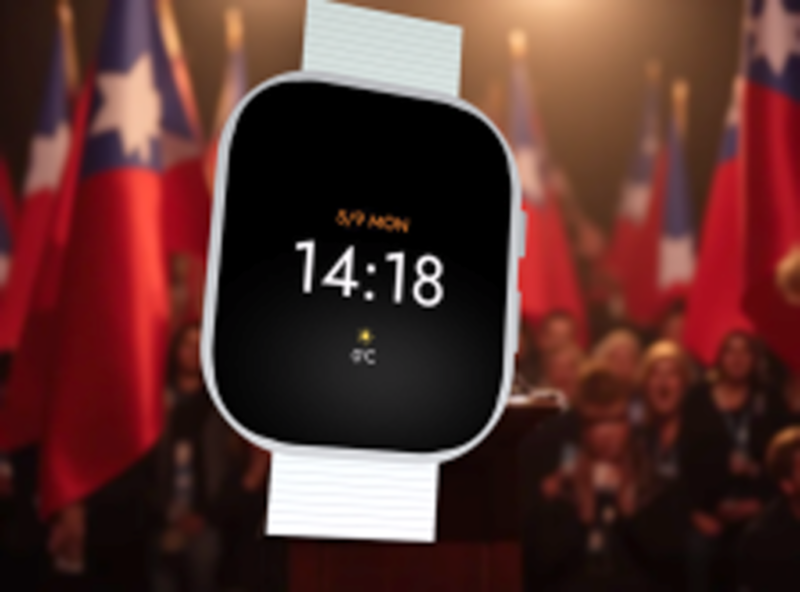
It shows 14,18
